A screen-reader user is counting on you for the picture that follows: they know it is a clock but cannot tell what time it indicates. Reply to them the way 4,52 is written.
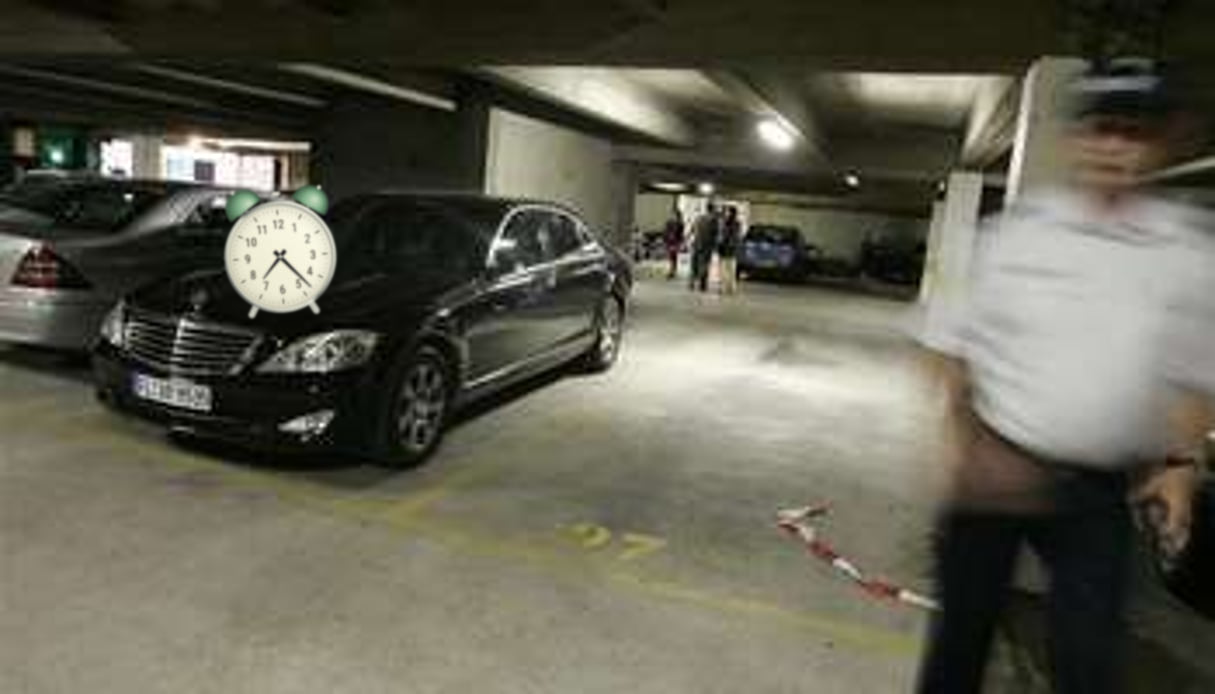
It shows 7,23
